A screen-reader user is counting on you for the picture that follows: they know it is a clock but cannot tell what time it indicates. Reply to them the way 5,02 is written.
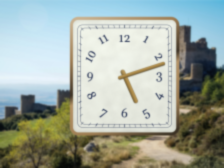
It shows 5,12
